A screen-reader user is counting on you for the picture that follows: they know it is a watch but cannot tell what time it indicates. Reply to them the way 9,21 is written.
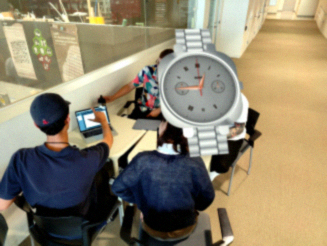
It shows 12,45
